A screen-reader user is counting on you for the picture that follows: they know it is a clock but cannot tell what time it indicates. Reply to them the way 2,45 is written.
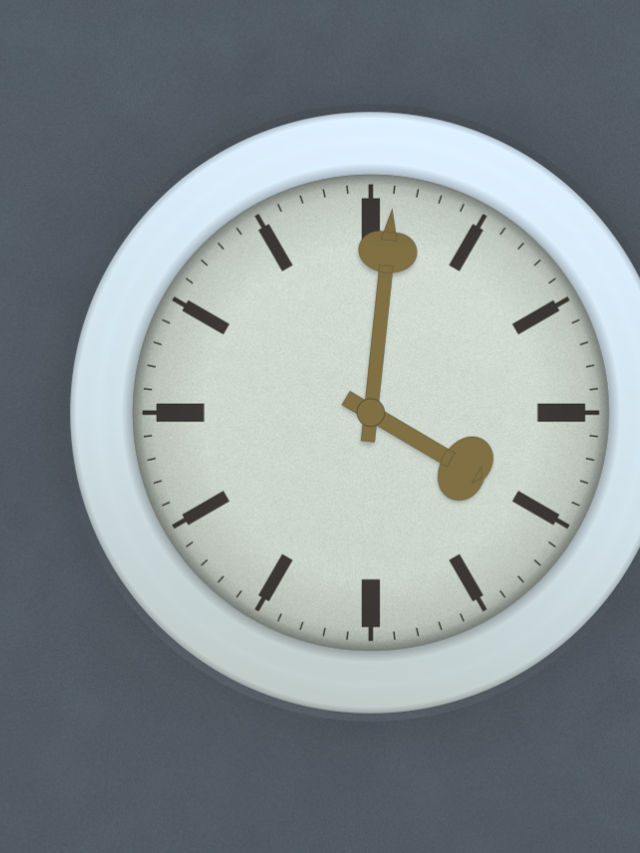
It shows 4,01
